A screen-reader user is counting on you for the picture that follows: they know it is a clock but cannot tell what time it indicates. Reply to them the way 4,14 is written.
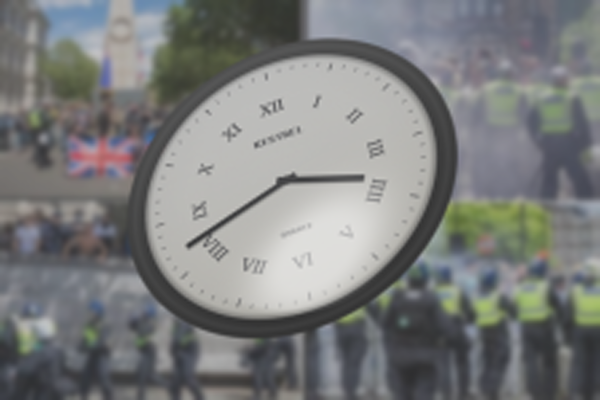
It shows 3,42
